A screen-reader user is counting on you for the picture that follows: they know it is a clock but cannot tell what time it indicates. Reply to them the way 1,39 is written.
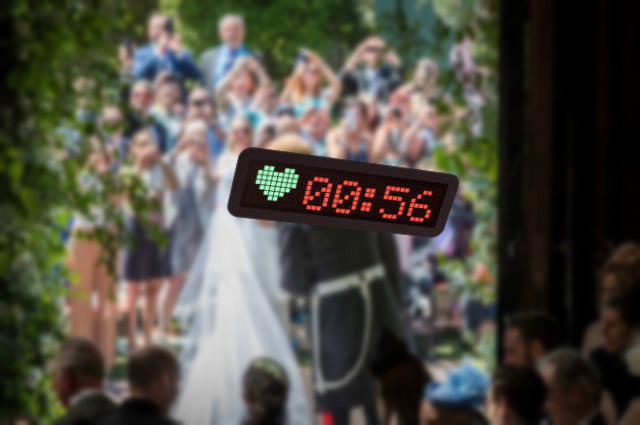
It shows 0,56
